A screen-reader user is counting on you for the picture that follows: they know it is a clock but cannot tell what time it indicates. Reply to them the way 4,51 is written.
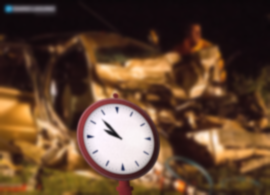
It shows 9,53
